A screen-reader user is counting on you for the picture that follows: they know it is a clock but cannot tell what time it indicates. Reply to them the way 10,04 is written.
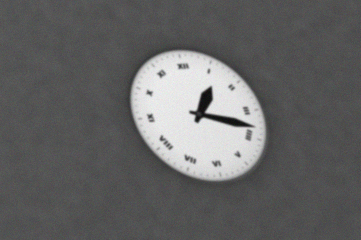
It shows 1,18
